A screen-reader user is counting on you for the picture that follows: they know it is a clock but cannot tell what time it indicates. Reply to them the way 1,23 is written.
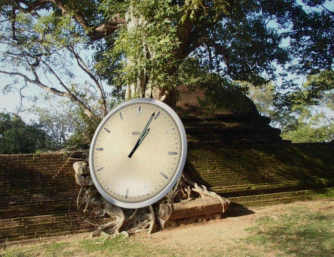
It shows 1,04
